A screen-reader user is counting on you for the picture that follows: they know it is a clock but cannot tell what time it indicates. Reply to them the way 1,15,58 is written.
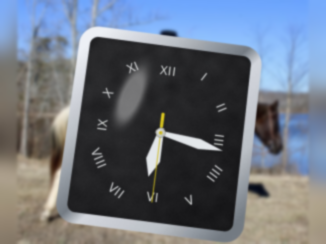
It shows 6,16,30
